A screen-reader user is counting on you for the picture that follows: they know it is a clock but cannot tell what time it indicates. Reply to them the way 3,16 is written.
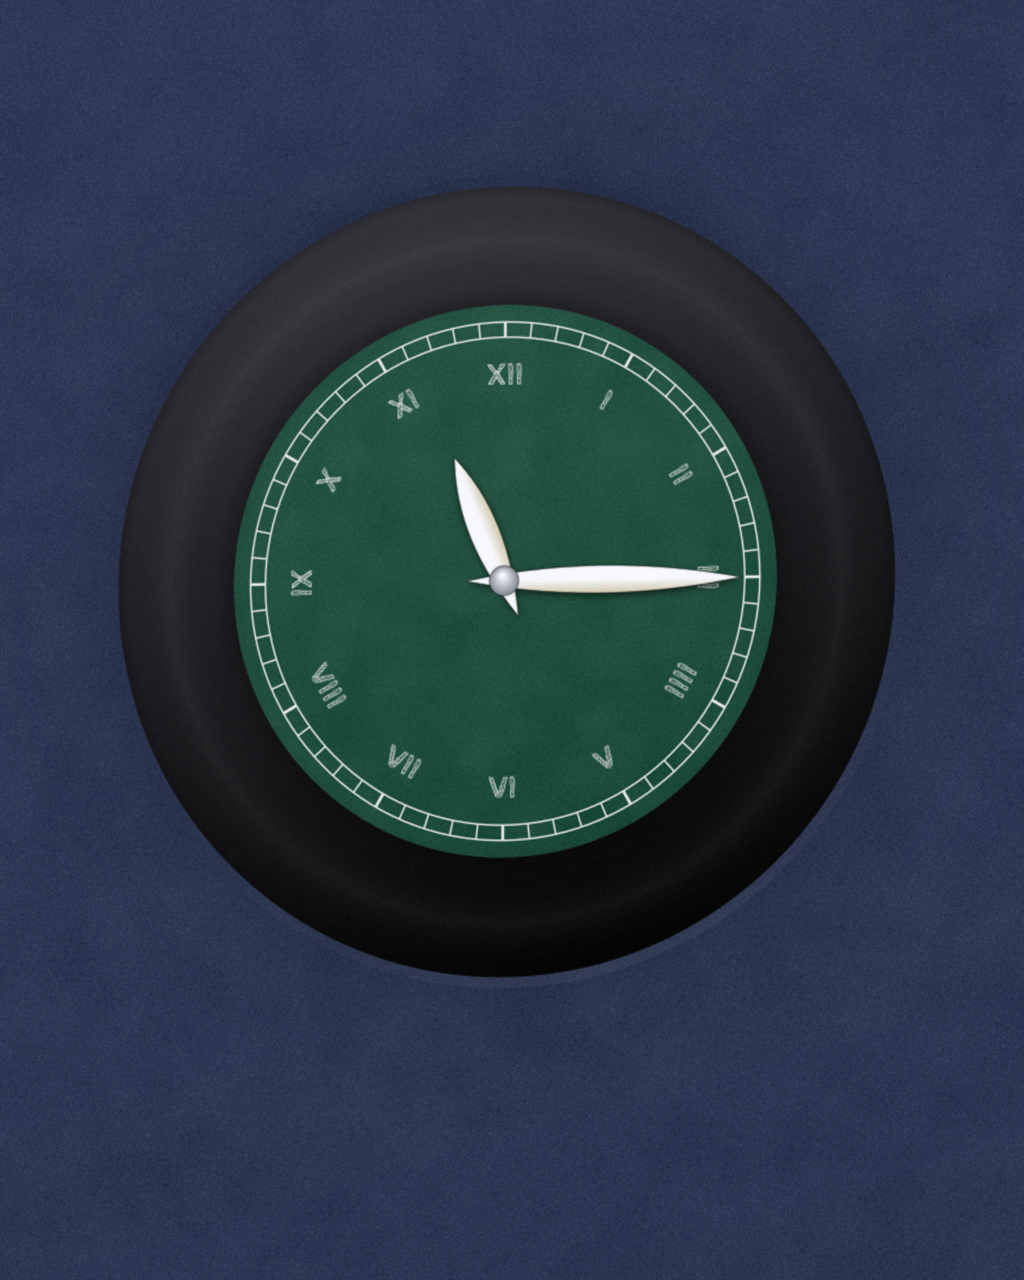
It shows 11,15
